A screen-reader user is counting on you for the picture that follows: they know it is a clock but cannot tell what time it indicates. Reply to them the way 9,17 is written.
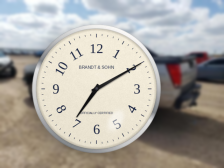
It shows 7,10
